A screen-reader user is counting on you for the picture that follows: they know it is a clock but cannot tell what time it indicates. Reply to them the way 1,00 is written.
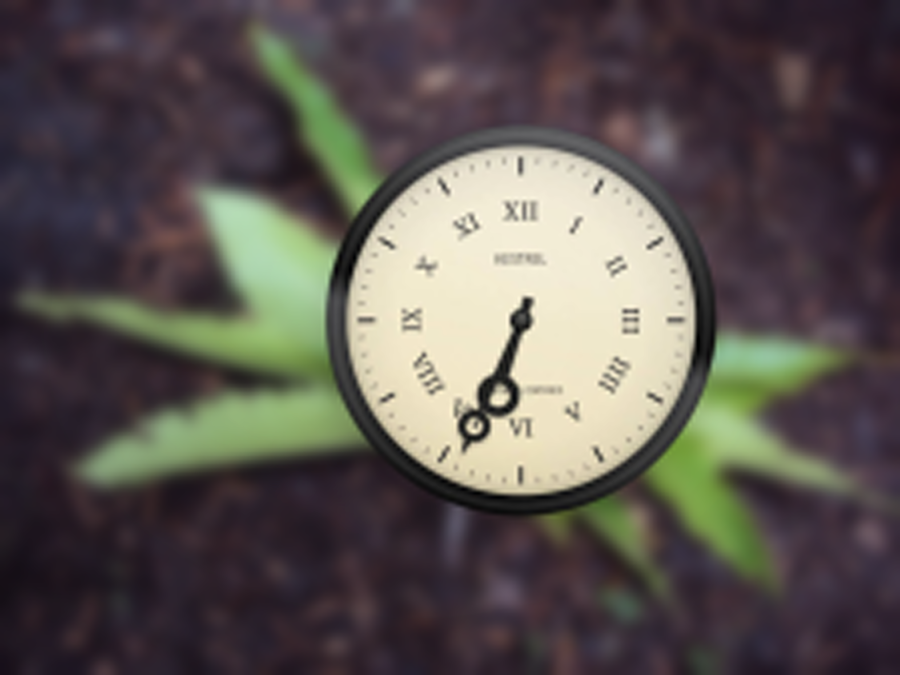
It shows 6,34
